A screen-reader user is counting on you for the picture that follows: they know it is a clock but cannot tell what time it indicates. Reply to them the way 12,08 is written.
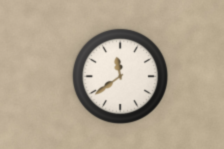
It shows 11,39
